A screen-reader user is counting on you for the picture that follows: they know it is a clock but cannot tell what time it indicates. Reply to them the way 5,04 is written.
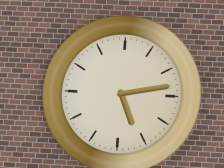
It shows 5,13
